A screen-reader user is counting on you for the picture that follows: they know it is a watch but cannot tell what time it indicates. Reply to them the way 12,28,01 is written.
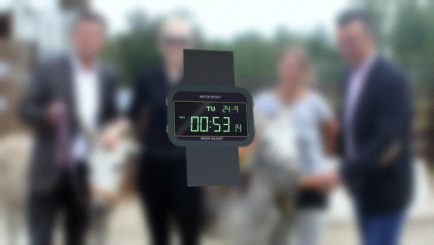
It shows 0,53,14
